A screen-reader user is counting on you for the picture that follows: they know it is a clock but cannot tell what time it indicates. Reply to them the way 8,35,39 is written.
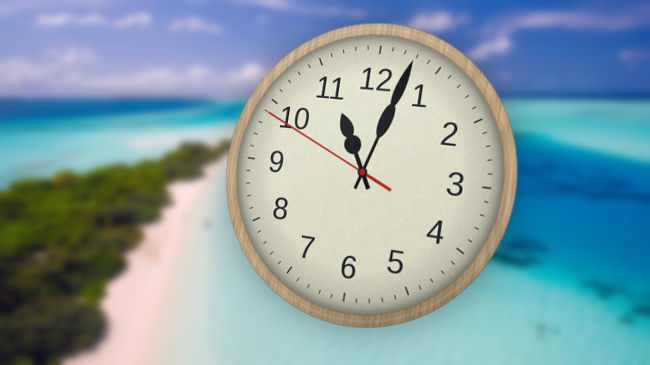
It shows 11,02,49
